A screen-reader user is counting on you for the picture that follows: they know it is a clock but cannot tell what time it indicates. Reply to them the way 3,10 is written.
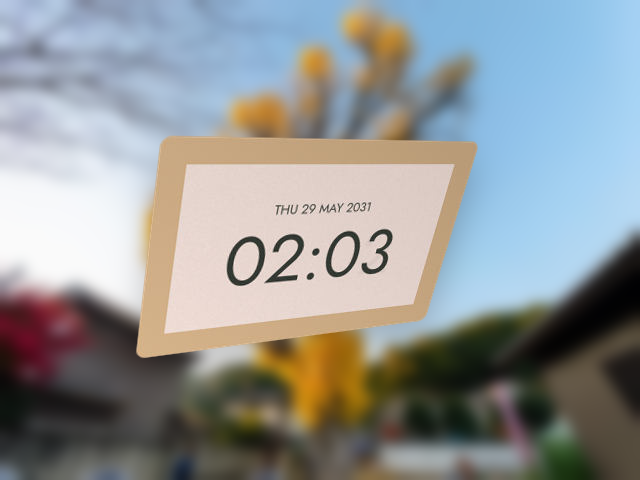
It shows 2,03
